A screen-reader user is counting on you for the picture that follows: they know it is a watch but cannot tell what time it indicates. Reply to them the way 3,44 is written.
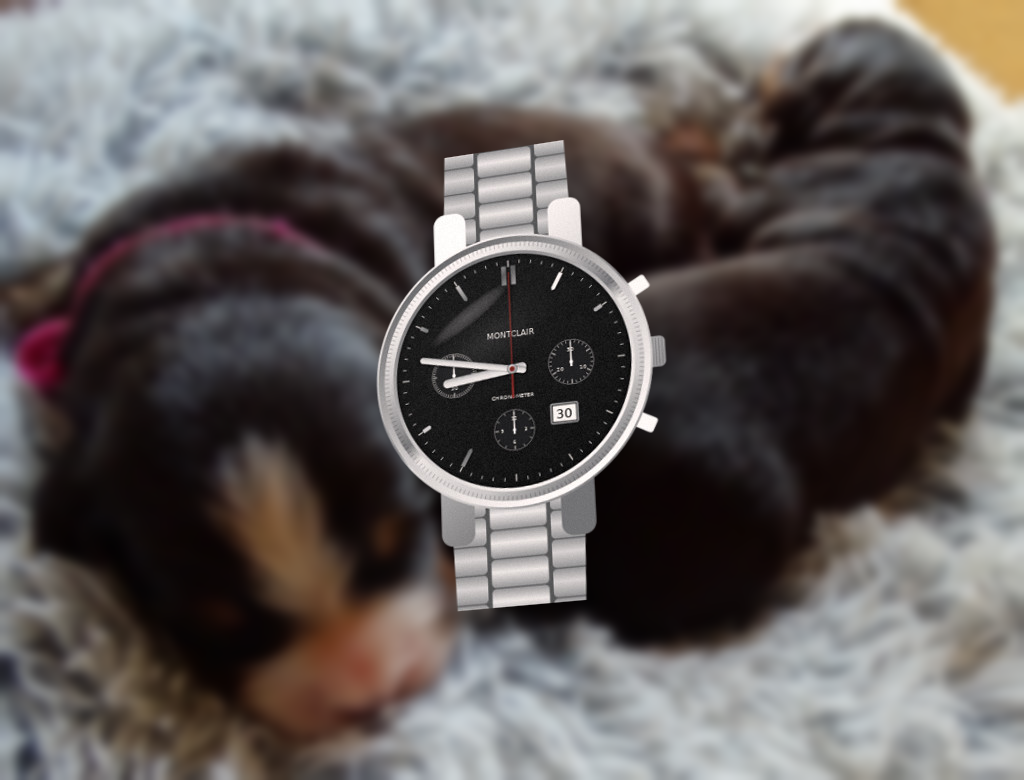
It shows 8,47
